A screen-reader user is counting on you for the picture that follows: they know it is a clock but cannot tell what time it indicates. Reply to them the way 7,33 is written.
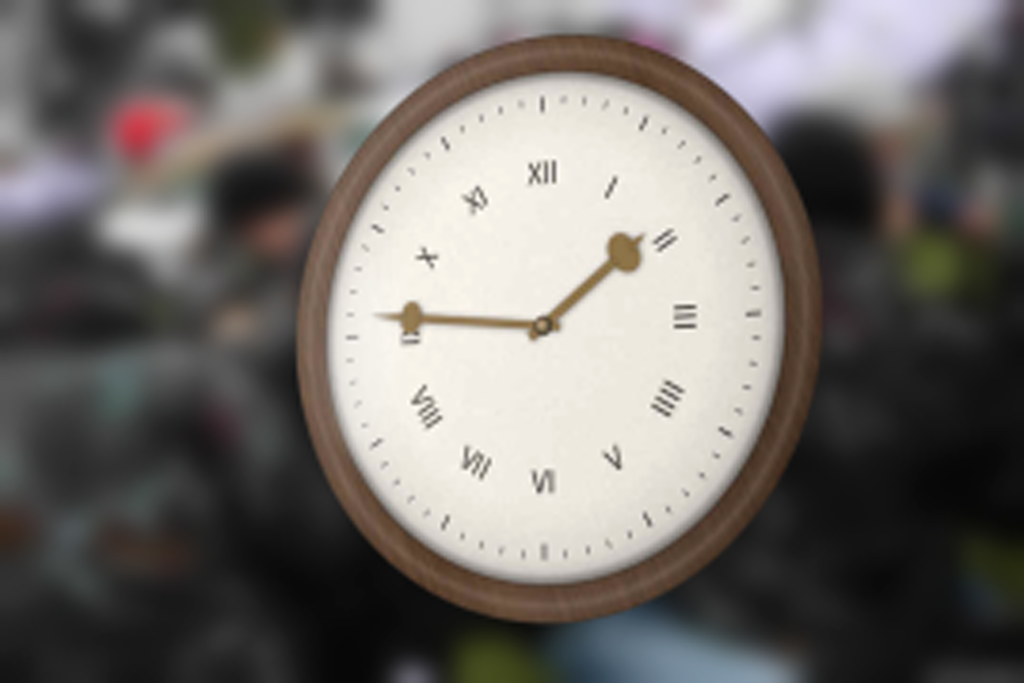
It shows 1,46
